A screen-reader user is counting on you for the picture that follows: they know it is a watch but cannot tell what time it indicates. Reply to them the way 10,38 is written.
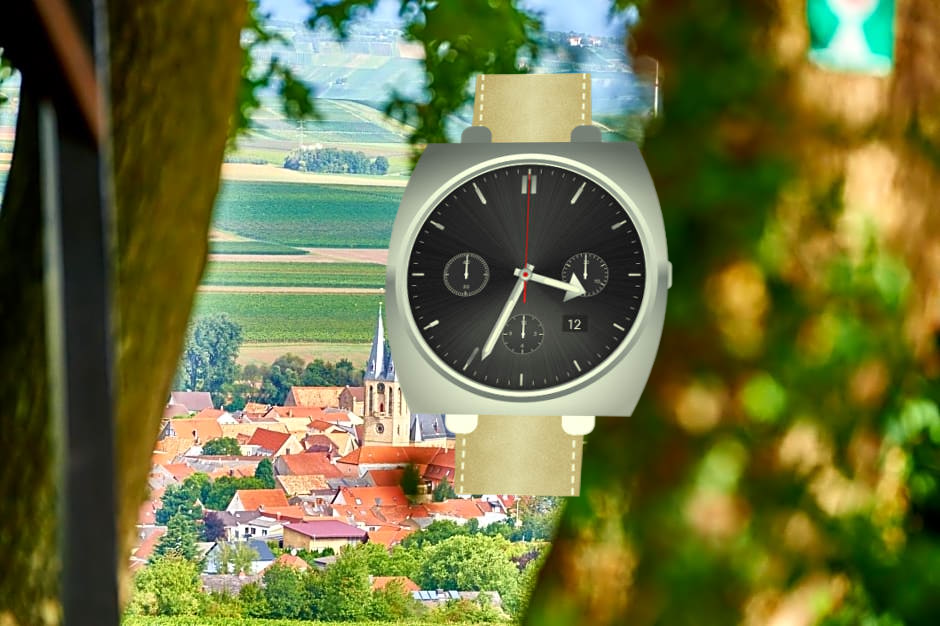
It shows 3,34
